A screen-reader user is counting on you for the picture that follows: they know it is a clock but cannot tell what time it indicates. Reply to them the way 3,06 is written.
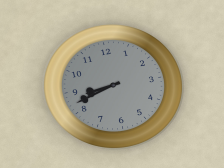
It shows 8,42
